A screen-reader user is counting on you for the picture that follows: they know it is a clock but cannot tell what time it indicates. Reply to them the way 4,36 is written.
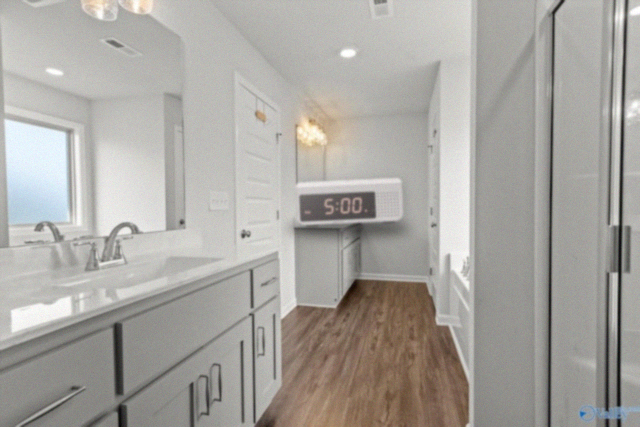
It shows 5,00
